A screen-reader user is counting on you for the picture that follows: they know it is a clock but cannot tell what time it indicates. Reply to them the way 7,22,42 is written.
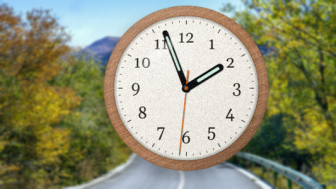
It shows 1,56,31
